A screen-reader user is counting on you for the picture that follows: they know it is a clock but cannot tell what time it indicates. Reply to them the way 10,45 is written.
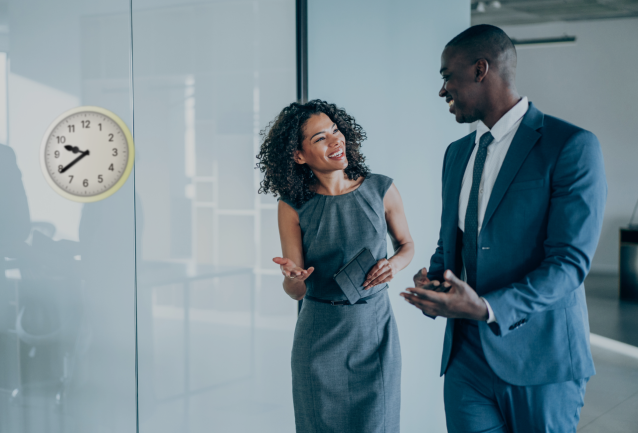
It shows 9,39
